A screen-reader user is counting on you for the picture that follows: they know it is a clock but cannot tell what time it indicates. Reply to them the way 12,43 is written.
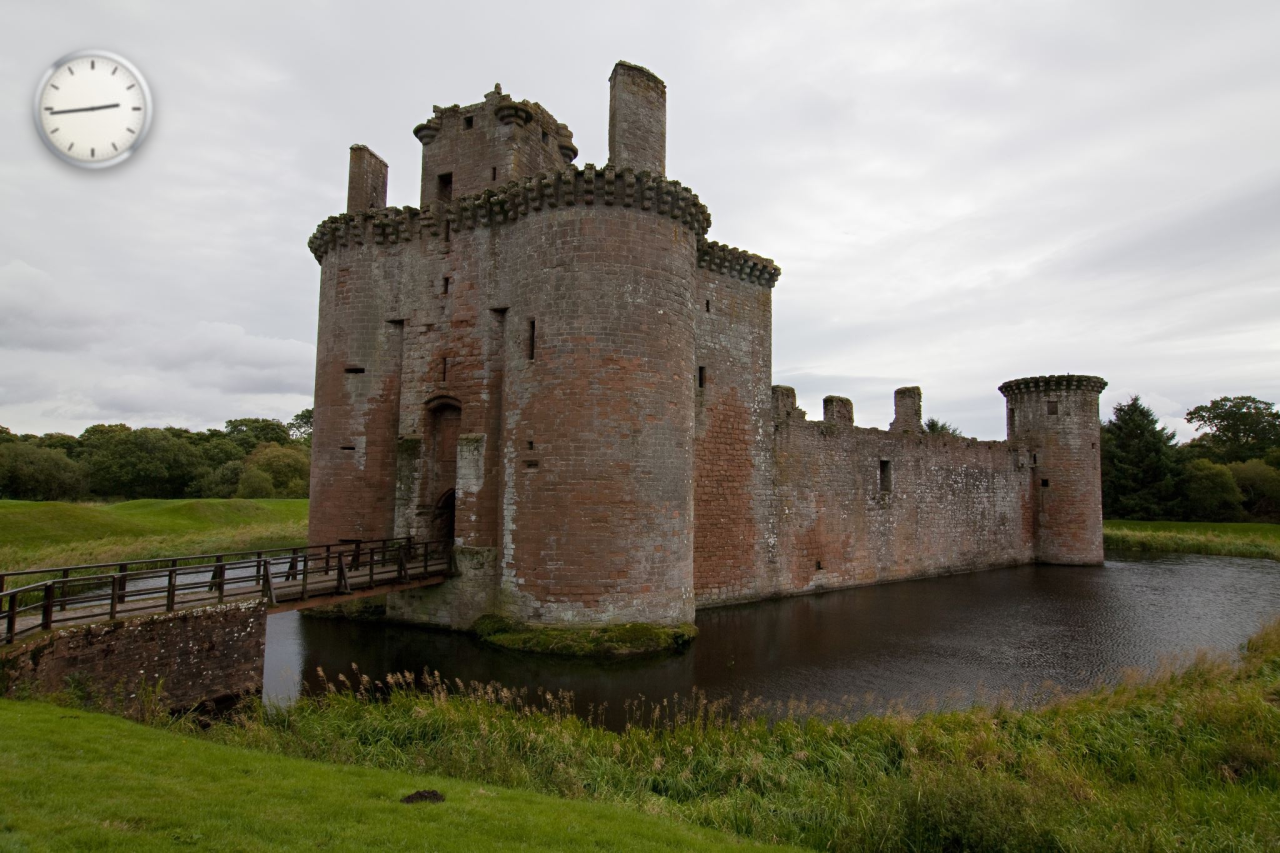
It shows 2,44
